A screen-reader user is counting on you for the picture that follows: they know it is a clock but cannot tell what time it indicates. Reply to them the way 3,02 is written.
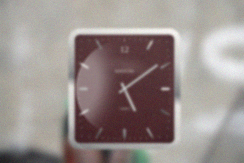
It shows 5,09
